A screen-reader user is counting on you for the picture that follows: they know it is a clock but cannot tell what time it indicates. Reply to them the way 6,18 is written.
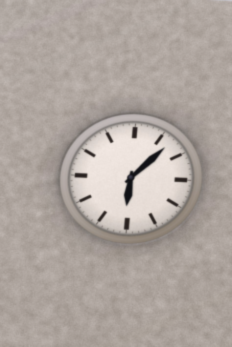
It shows 6,07
